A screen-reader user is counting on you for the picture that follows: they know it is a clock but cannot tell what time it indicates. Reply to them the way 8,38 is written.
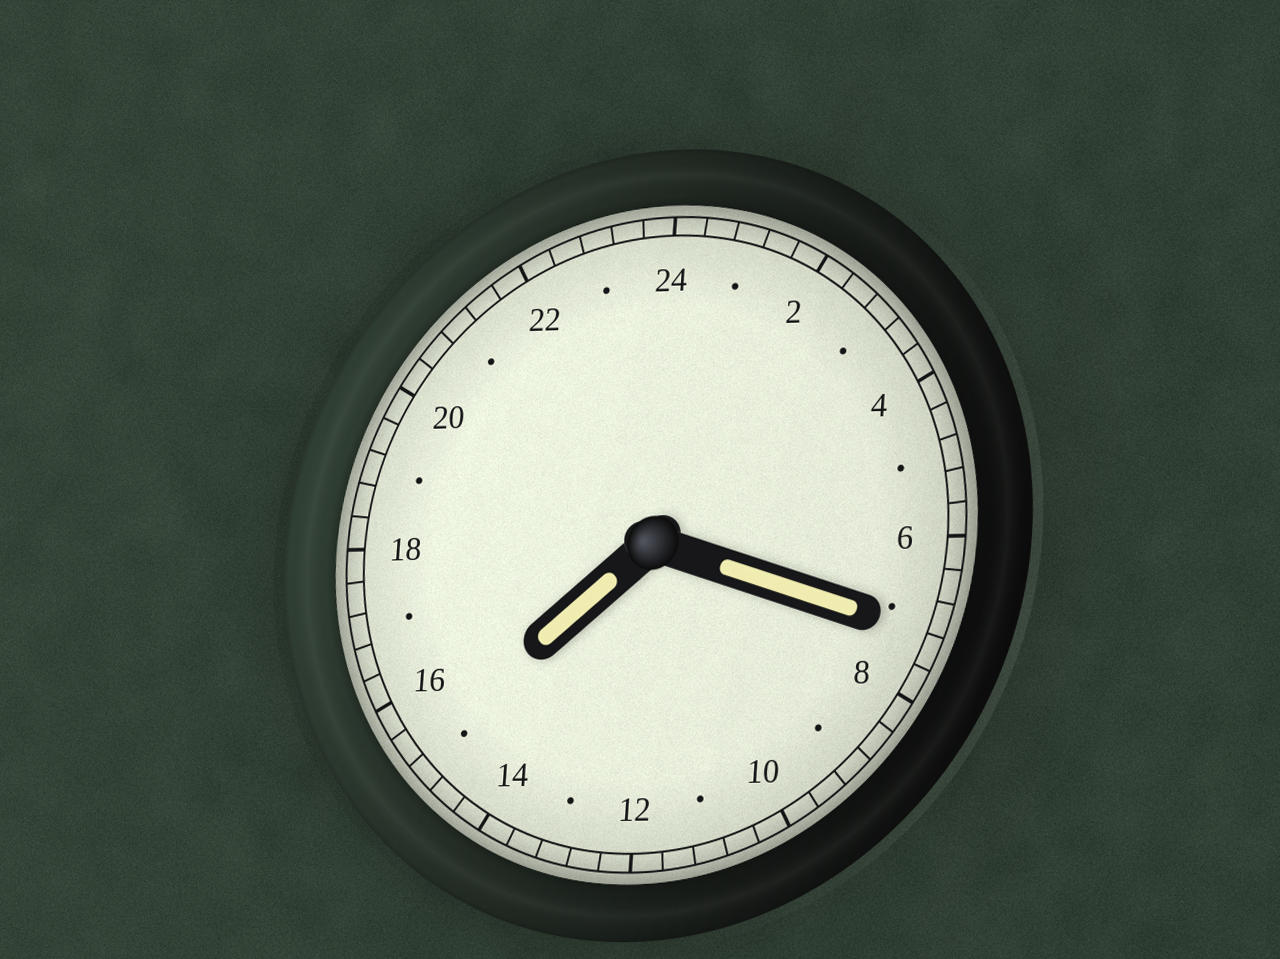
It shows 15,18
